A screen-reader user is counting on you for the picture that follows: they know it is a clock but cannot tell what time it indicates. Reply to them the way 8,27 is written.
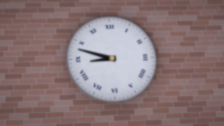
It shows 8,48
